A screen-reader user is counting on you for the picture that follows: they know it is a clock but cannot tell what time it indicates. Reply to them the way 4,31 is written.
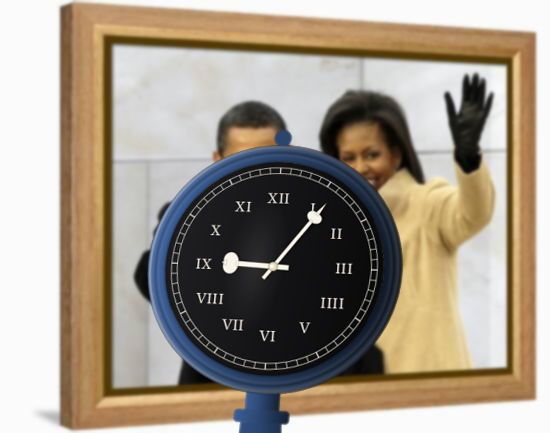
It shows 9,06
